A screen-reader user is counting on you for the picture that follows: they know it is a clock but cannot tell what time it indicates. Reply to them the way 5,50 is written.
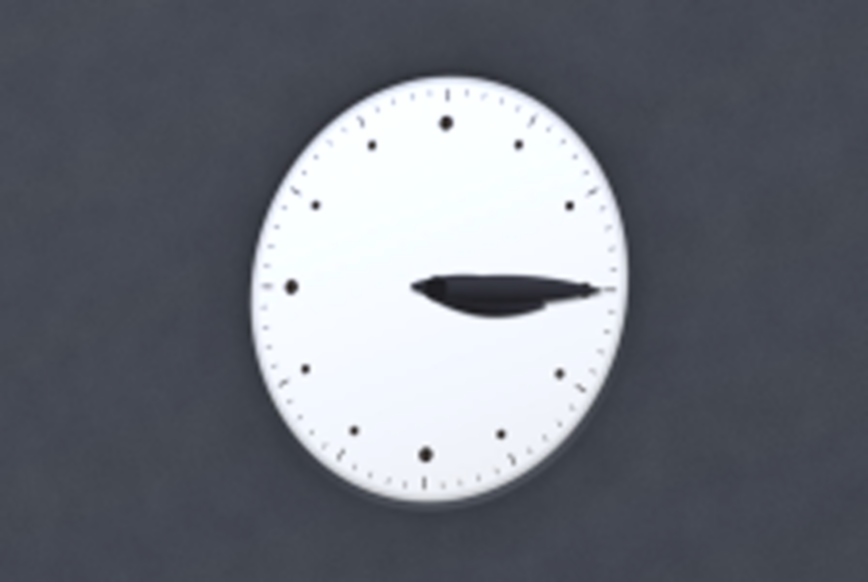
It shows 3,15
